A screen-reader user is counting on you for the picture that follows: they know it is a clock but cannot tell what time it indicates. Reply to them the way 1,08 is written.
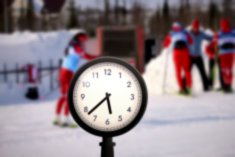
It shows 5,38
